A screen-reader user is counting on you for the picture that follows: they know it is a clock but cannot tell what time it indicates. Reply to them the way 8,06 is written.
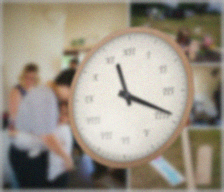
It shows 11,19
